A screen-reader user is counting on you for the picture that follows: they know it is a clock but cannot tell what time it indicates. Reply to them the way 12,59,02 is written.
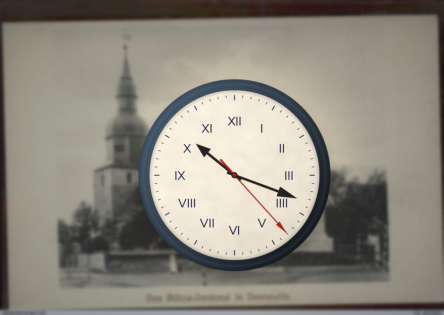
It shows 10,18,23
